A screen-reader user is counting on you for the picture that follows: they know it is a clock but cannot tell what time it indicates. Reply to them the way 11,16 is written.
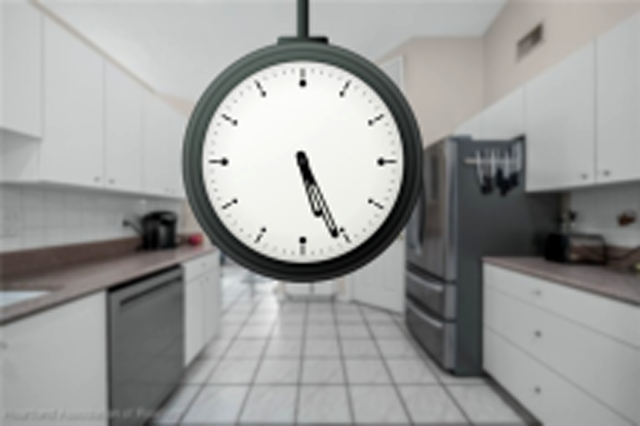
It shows 5,26
